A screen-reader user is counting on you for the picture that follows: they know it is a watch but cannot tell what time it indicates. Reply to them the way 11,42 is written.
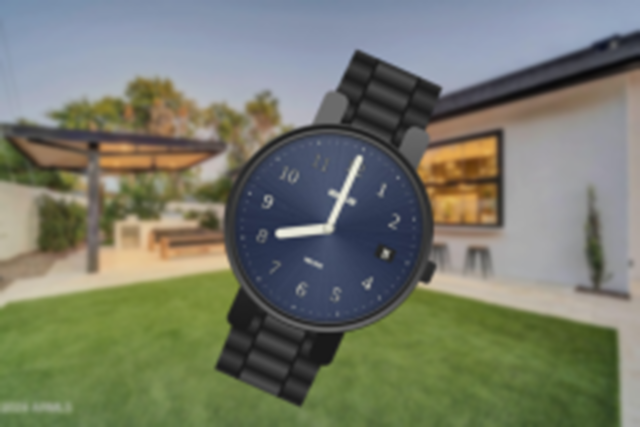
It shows 8,00
